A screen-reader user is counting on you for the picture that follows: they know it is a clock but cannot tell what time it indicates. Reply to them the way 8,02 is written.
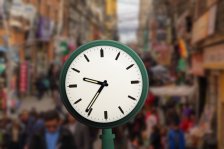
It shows 9,36
